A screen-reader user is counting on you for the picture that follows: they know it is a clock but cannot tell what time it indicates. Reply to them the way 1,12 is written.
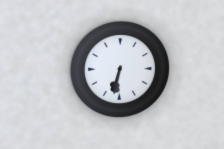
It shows 6,32
